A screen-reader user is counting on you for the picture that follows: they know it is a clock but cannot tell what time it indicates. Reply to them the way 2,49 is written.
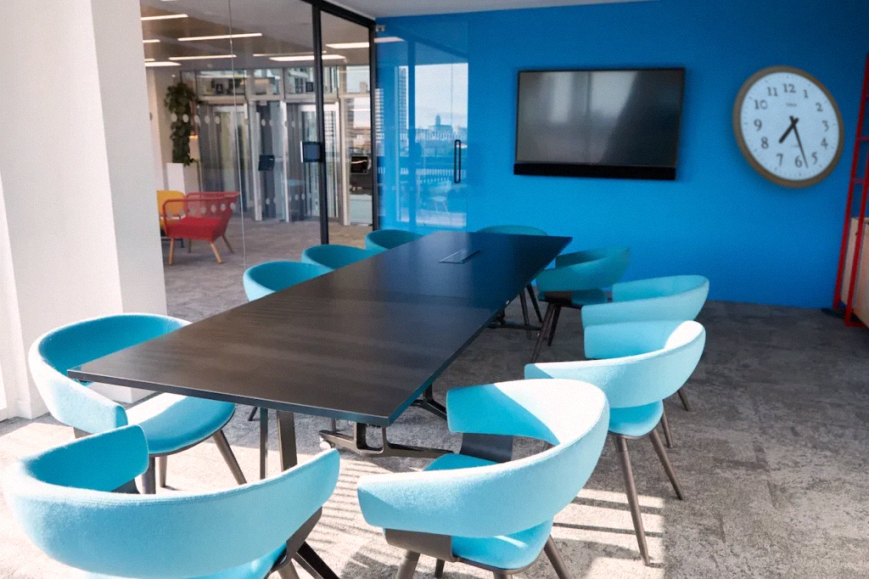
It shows 7,28
